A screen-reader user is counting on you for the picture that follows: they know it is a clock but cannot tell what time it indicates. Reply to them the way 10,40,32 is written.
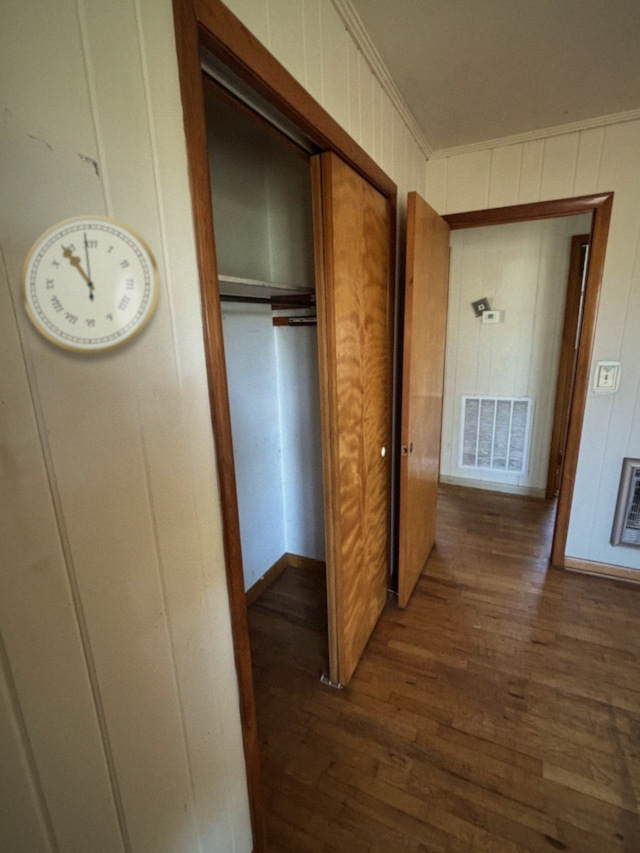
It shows 10,53,59
